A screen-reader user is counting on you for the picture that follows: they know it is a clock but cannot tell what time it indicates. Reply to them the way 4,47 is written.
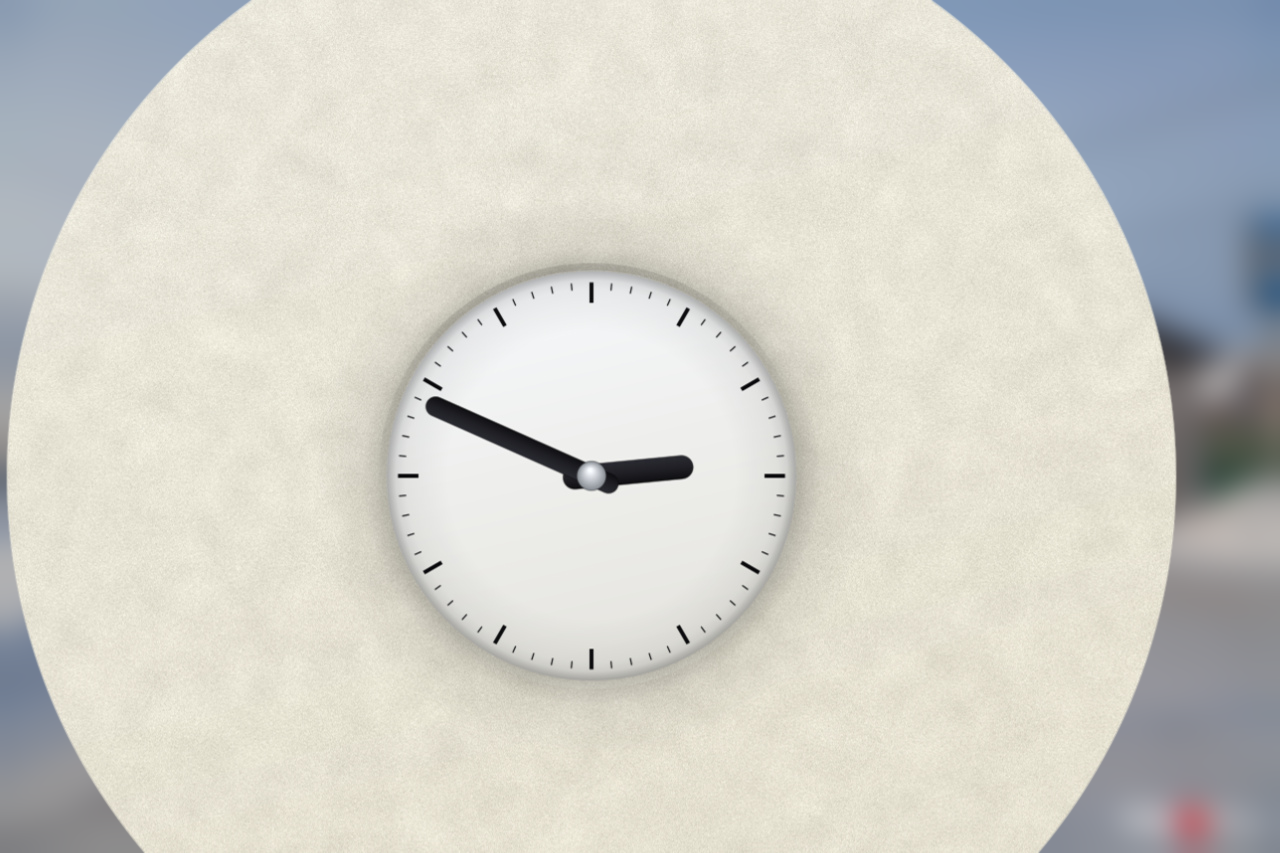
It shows 2,49
